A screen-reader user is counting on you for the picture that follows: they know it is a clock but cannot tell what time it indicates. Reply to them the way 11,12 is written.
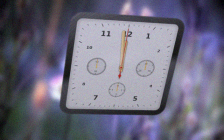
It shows 11,59
